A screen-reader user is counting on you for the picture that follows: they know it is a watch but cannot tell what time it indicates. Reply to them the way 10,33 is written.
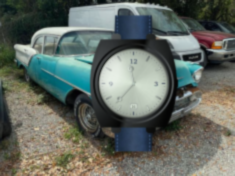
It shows 11,37
